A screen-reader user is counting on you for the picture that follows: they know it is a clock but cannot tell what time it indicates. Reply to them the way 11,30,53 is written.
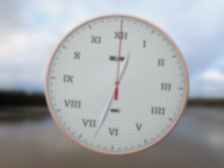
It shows 12,33,00
